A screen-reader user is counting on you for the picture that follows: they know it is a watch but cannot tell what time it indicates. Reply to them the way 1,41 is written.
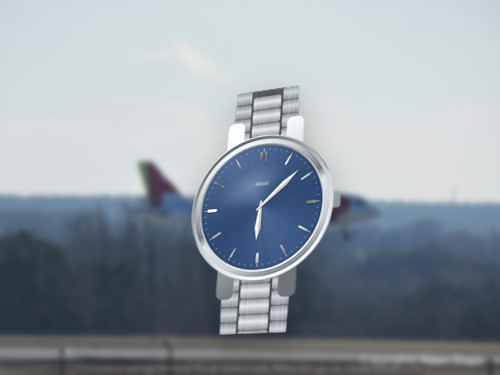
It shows 6,08
